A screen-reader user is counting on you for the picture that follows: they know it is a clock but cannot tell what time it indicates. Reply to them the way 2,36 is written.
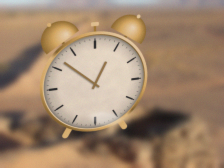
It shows 12,52
